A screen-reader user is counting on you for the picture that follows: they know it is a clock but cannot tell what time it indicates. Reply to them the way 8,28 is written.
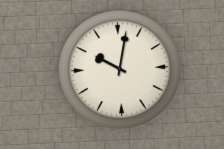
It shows 10,02
